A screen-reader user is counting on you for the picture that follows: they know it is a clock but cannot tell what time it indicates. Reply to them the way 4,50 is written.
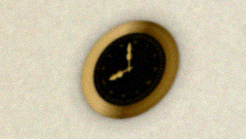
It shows 7,58
